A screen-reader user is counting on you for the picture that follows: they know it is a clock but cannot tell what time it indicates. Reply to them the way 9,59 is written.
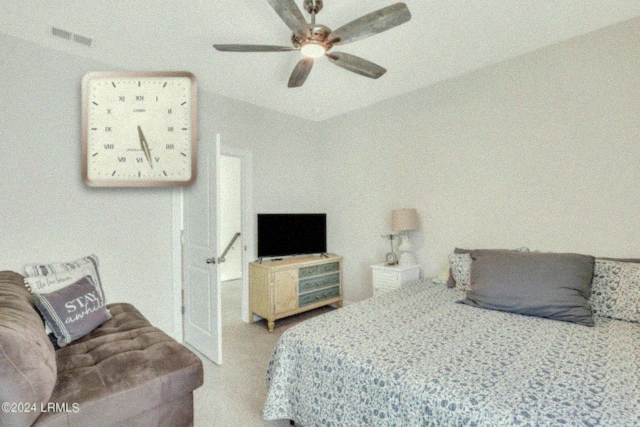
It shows 5,27
